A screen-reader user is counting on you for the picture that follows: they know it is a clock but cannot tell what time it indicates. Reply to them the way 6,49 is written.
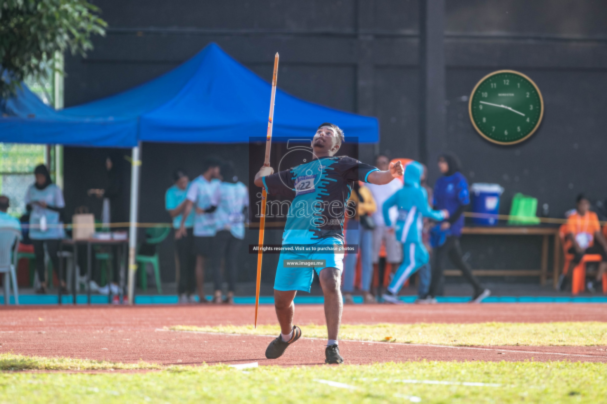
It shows 3,47
